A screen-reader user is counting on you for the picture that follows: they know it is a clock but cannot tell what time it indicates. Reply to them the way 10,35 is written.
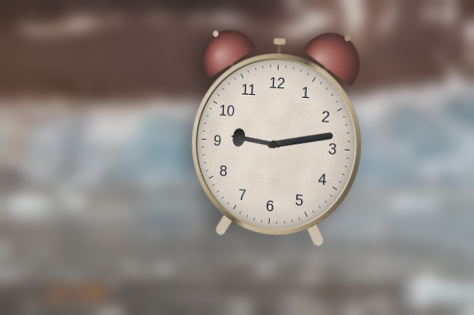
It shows 9,13
